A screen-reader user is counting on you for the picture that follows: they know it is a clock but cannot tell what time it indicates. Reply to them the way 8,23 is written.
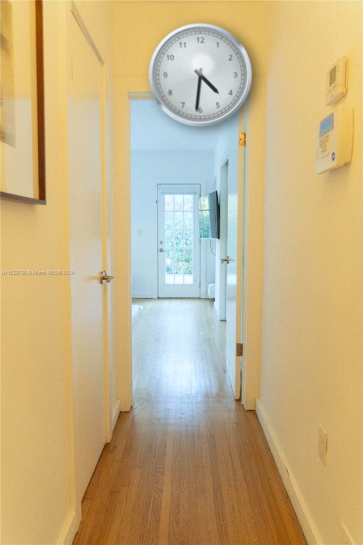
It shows 4,31
